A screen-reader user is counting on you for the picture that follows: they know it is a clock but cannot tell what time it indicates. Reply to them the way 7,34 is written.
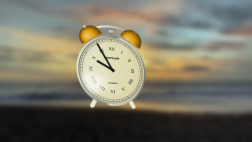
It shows 9,55
